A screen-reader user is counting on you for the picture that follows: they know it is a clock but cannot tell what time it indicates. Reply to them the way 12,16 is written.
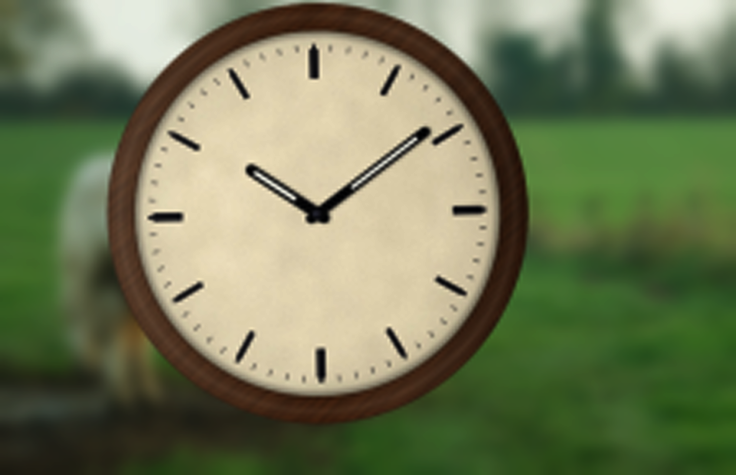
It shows 10,09
